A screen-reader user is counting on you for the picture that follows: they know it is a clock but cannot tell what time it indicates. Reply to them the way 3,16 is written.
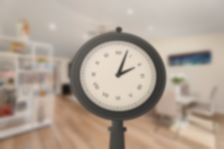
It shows 2,03
